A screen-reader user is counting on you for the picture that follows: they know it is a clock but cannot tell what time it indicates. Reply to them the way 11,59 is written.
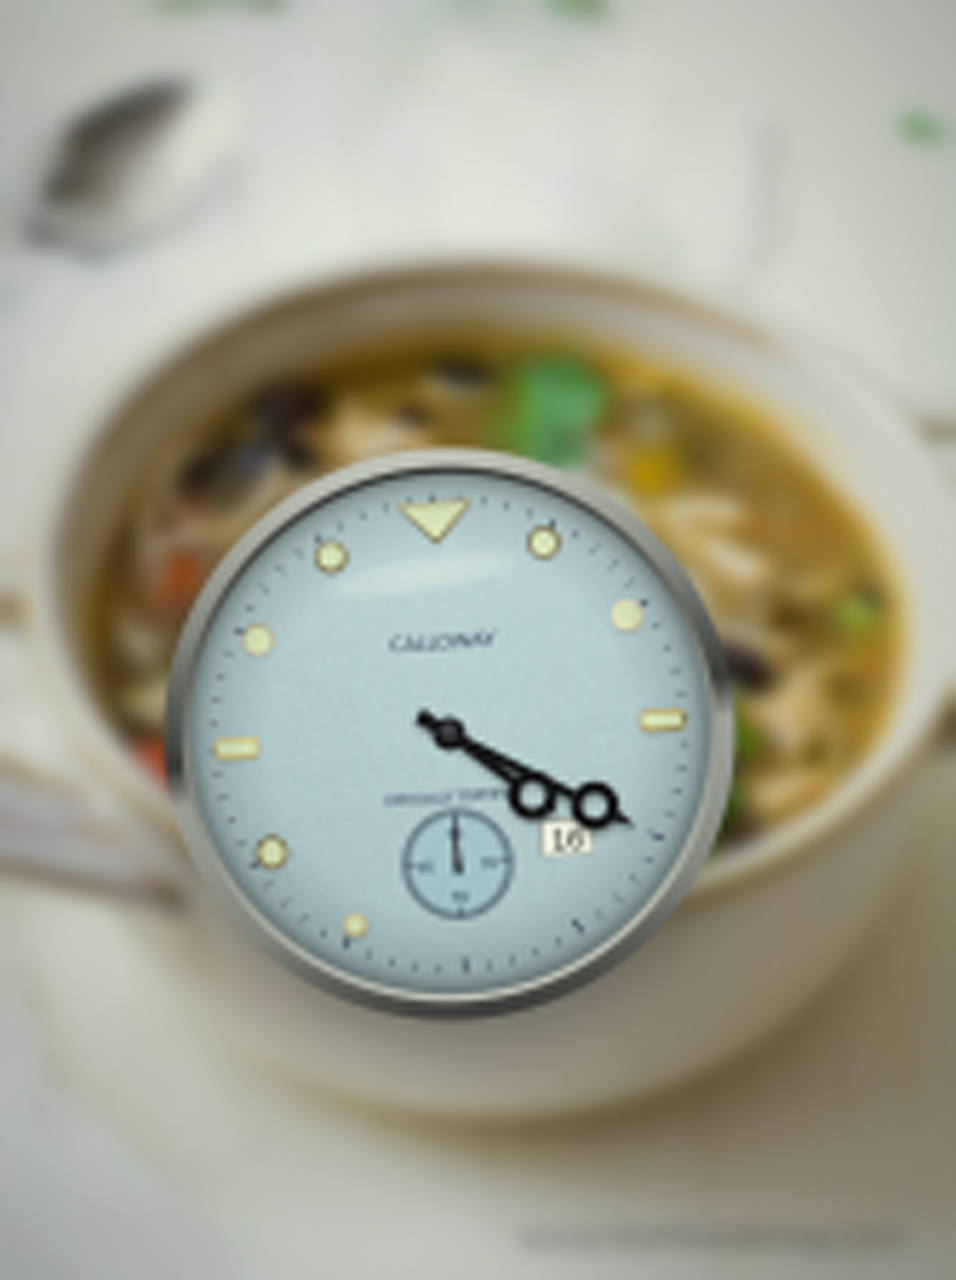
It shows 4,20
